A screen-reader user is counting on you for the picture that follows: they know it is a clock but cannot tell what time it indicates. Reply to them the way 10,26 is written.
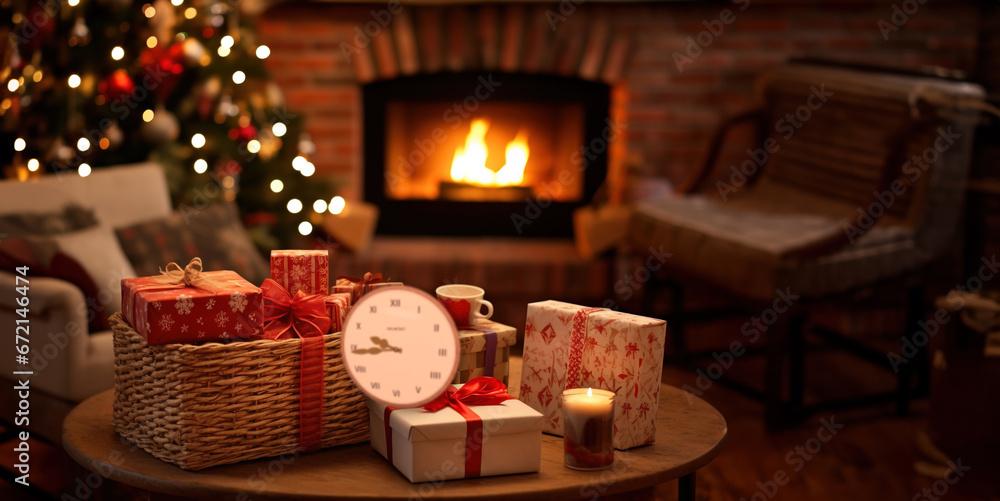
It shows 9,44
